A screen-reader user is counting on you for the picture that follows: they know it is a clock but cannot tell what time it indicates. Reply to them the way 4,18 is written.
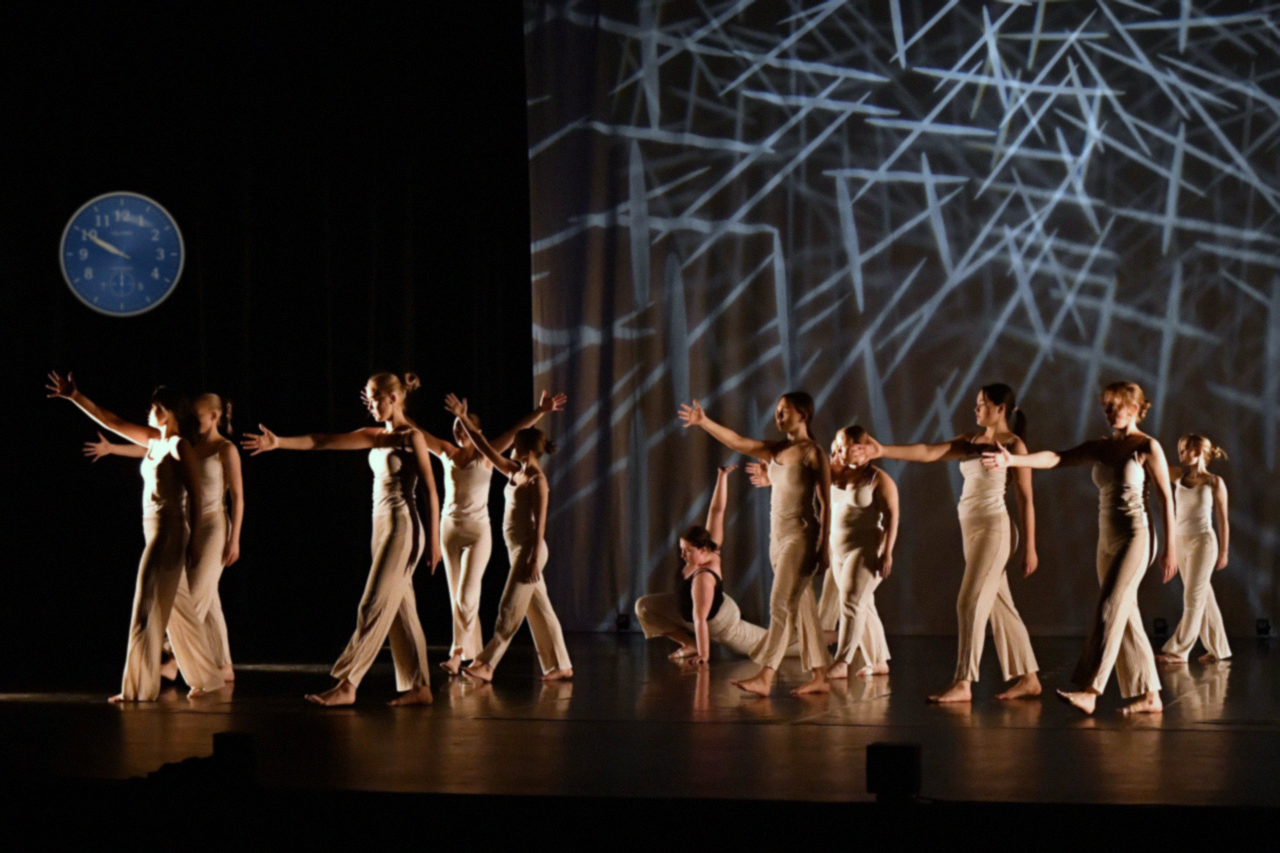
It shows 9,50
